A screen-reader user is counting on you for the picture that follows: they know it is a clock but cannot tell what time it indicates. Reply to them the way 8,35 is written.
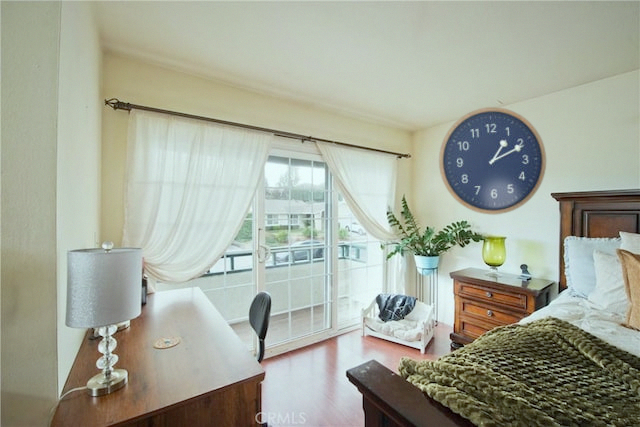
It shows 1,11
